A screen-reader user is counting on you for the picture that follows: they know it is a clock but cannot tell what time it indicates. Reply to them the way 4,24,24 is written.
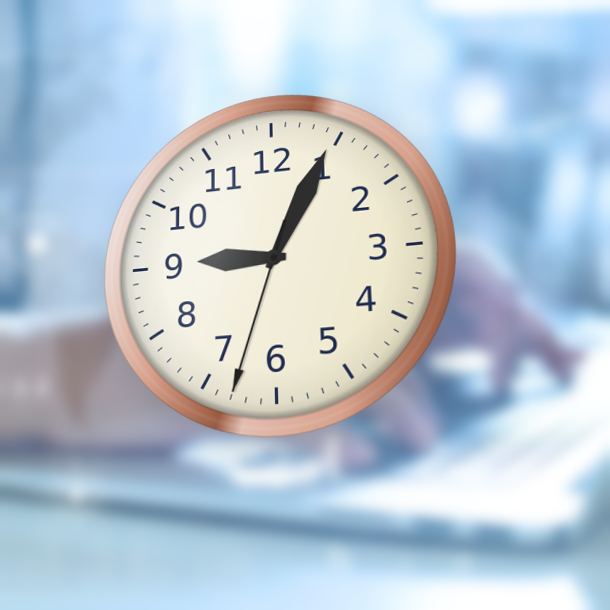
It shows 9,04,33
